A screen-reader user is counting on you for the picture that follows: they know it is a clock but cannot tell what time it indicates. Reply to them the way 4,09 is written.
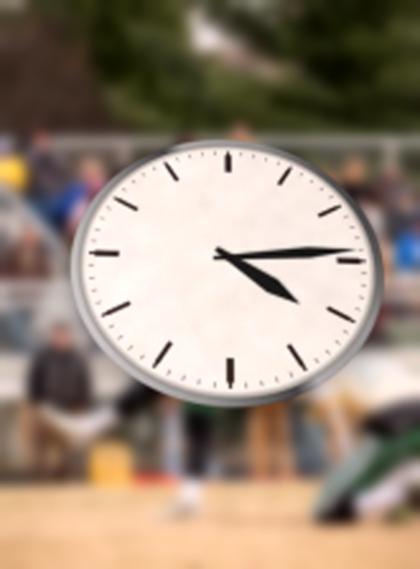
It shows 4,14
